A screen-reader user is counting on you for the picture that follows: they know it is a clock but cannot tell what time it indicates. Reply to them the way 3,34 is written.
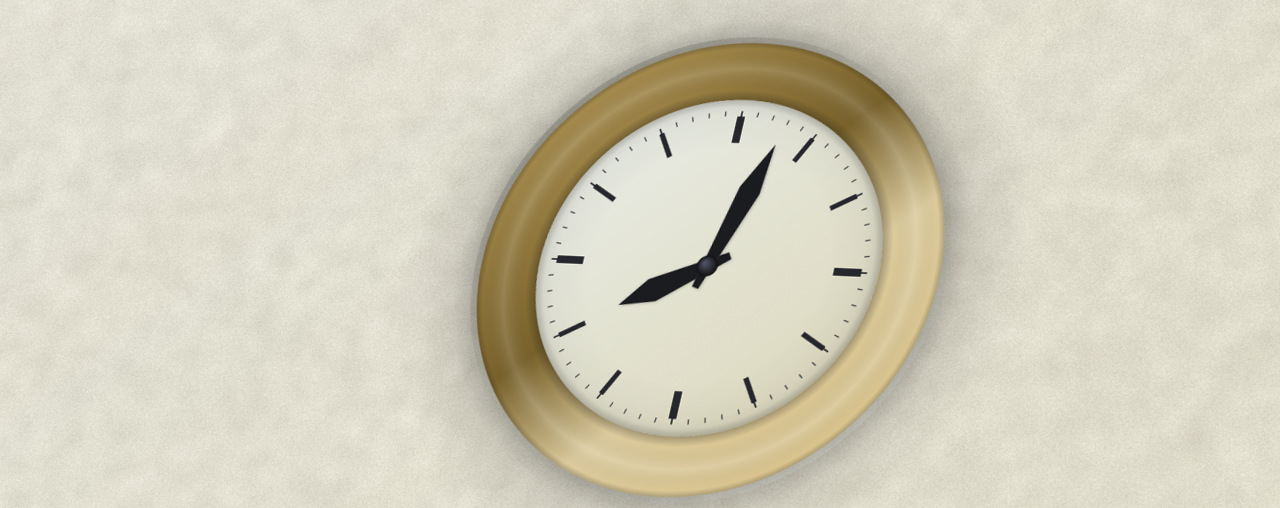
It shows 8,03
